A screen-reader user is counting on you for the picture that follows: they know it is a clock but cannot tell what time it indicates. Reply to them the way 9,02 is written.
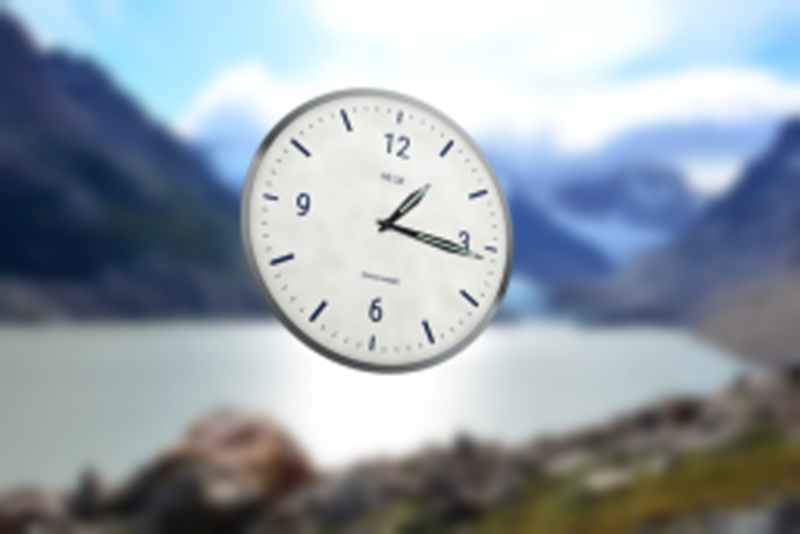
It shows 1,16
